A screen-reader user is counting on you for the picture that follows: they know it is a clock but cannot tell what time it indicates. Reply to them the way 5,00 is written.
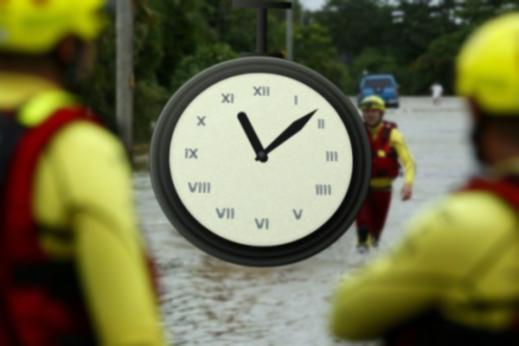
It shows 11,08
